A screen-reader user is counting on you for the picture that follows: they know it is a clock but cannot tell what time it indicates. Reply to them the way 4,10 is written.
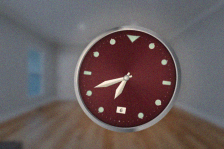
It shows 6,41
